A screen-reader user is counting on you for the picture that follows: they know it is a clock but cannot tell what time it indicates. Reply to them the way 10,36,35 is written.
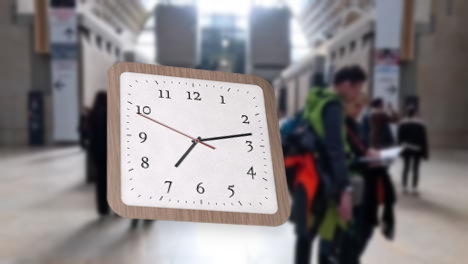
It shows 7,12,49
